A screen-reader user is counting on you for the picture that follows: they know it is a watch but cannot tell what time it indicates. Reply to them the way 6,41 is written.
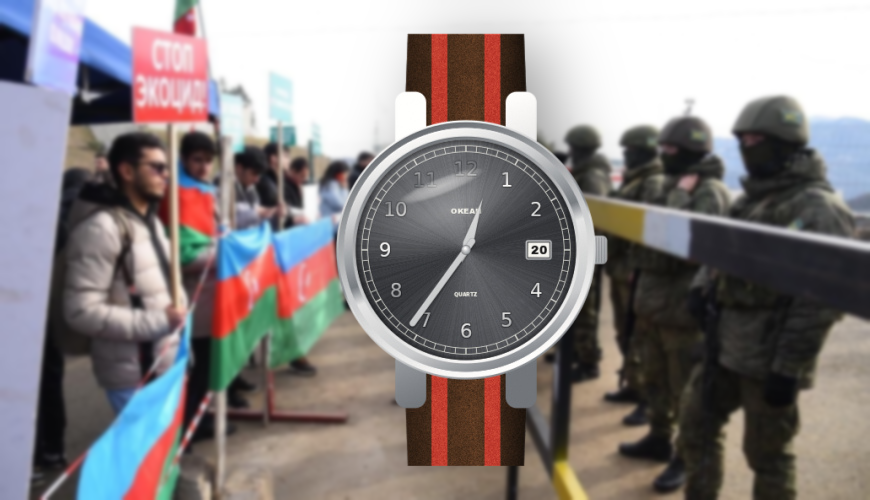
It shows 12,36
